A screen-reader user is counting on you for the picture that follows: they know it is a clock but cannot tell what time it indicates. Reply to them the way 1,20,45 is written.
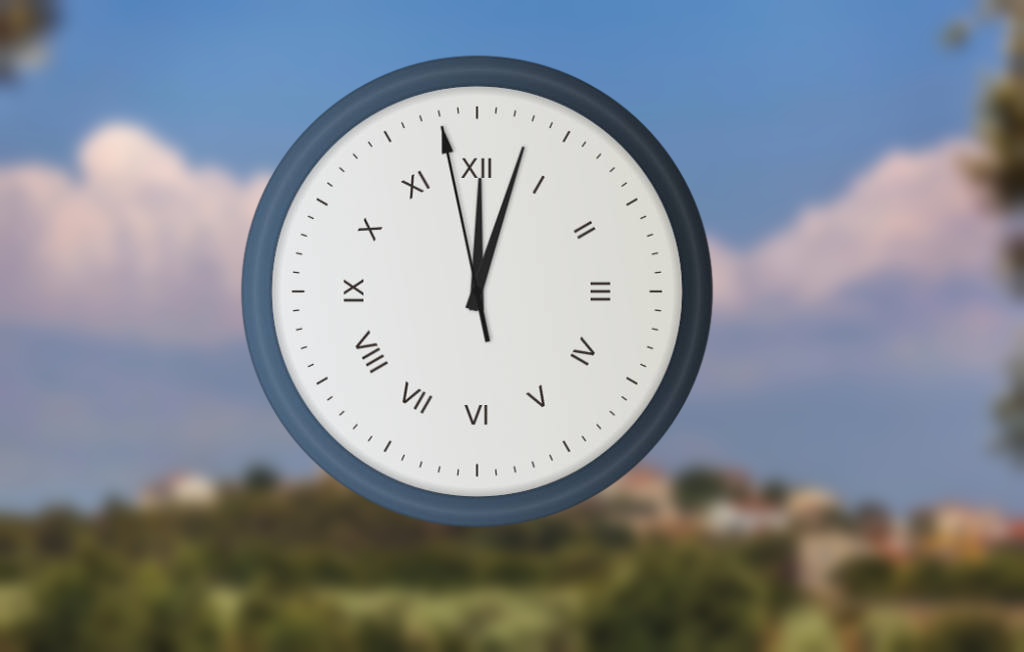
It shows 12,02,58
